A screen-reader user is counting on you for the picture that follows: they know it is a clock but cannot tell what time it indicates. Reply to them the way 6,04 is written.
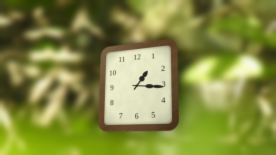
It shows 1,16
